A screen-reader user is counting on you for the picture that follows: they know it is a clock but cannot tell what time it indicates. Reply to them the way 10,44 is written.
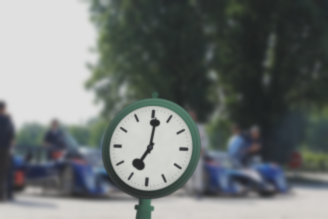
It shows 7,01
